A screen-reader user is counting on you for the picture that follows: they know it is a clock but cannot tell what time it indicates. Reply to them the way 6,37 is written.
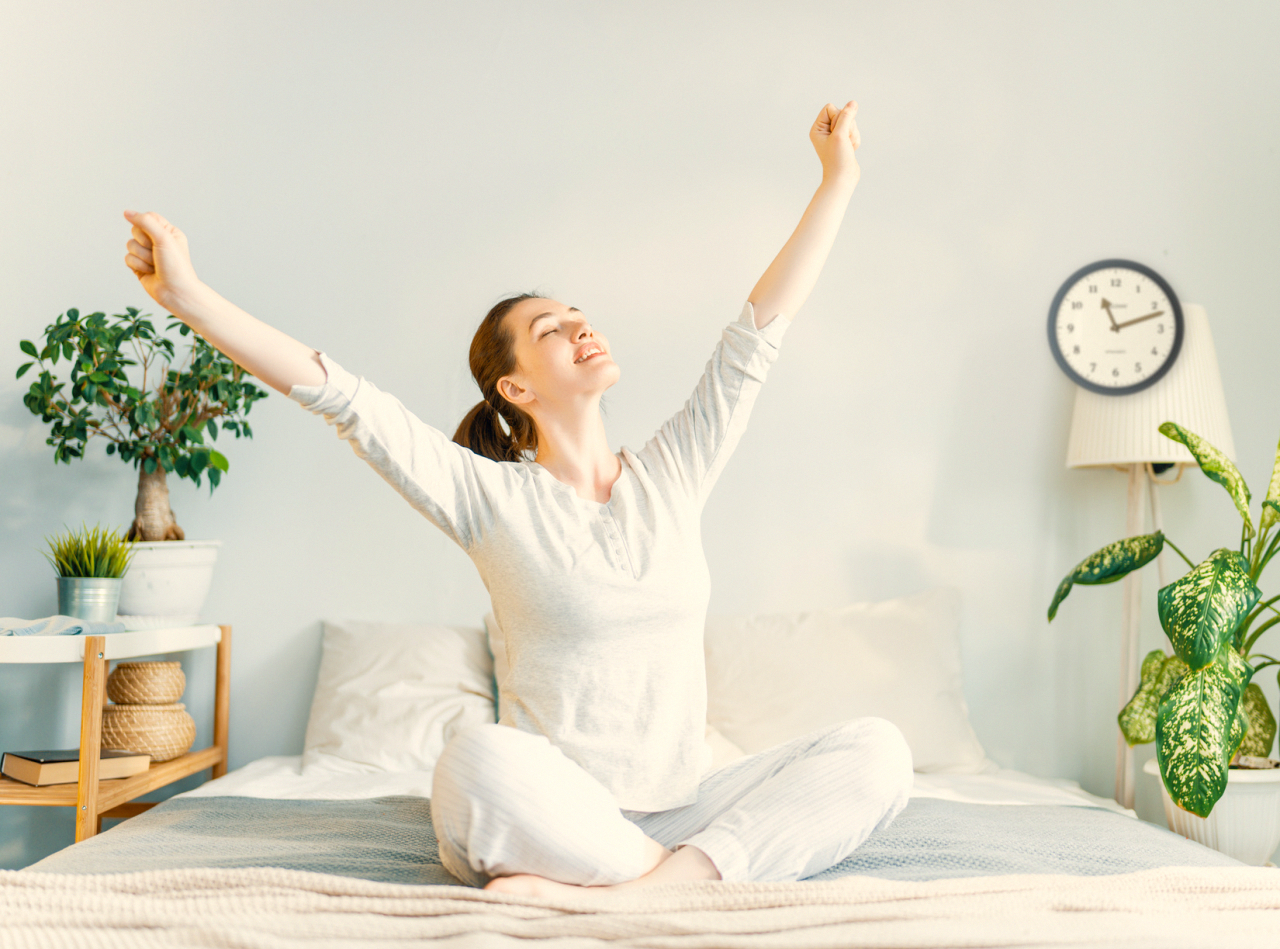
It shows 11,12
